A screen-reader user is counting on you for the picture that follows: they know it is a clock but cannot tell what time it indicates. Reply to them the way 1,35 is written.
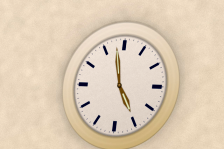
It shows 4,58
